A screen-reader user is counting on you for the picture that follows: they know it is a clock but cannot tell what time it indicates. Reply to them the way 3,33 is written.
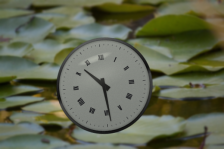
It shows 10,29
